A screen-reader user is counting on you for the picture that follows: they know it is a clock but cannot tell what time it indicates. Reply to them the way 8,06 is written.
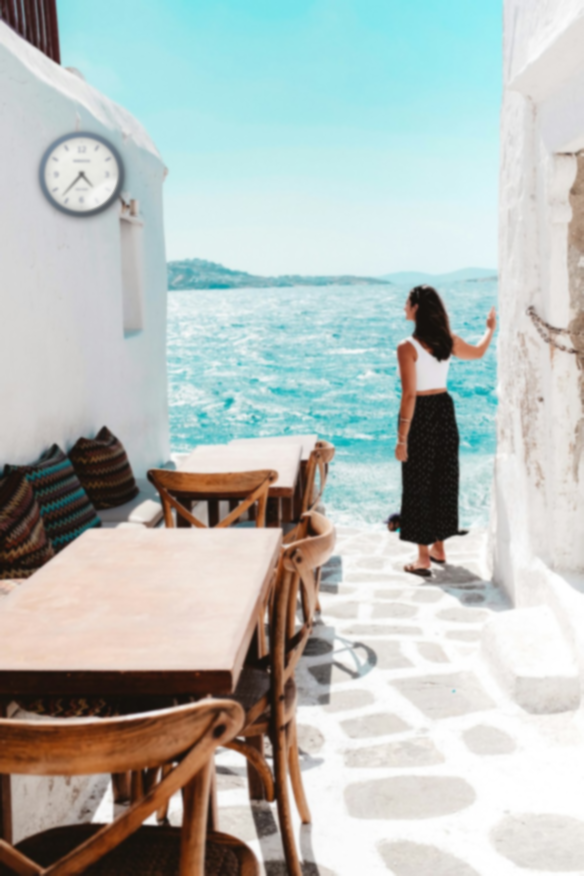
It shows 4,37
